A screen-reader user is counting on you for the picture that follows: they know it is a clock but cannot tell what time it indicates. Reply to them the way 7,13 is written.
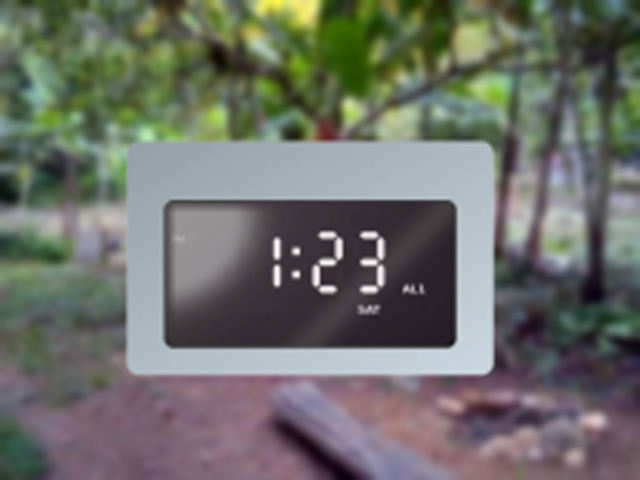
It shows 1,23
